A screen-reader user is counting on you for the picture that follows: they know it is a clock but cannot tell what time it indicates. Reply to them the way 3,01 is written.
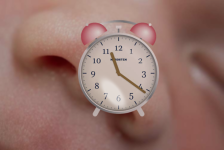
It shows 11,21
